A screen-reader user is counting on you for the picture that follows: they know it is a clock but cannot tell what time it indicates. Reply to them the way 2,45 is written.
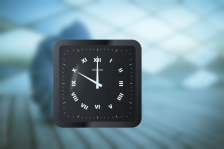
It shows 10,00
